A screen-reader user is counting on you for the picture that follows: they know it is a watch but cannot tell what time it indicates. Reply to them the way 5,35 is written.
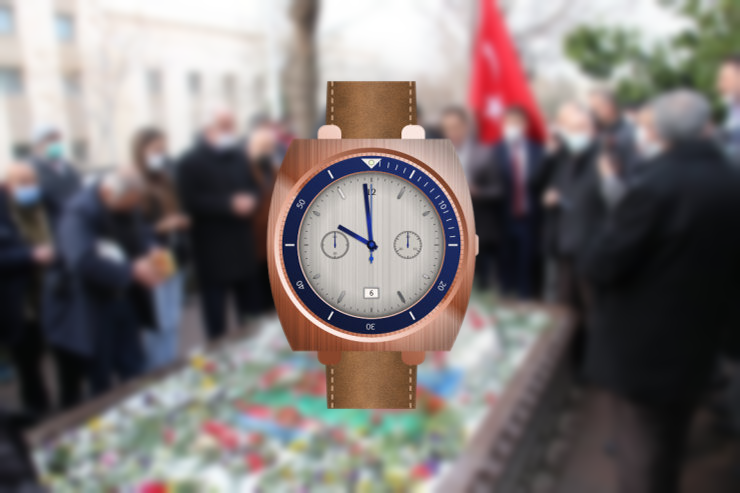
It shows 9,59
